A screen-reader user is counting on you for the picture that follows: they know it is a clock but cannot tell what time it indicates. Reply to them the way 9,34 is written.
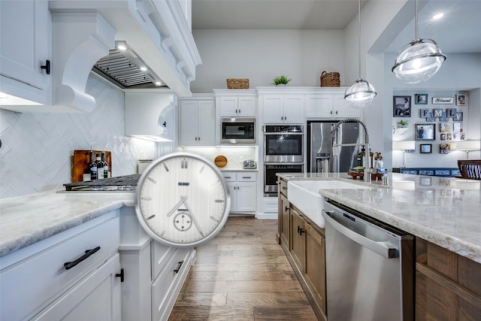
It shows 7,25
